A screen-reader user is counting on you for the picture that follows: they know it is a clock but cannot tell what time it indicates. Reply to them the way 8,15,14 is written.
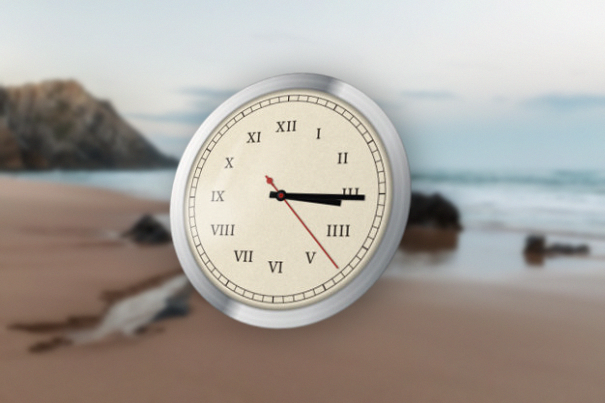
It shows 3,15,23
